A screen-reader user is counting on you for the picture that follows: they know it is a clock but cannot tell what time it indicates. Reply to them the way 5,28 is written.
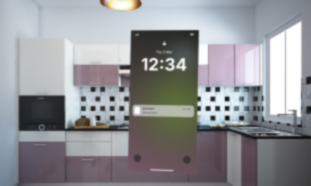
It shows 12,34
